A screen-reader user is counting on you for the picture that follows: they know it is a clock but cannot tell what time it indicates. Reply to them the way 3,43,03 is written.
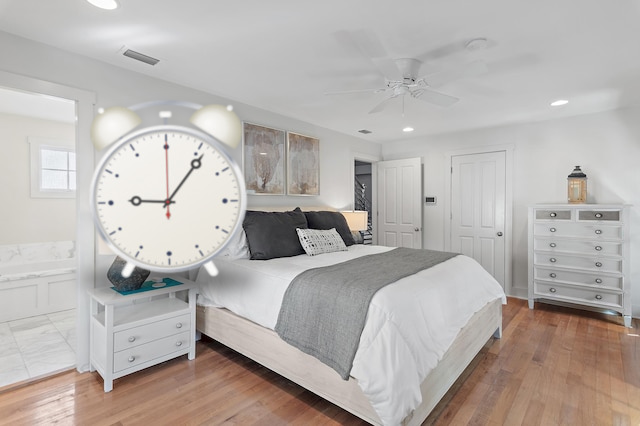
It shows 9,06,00
